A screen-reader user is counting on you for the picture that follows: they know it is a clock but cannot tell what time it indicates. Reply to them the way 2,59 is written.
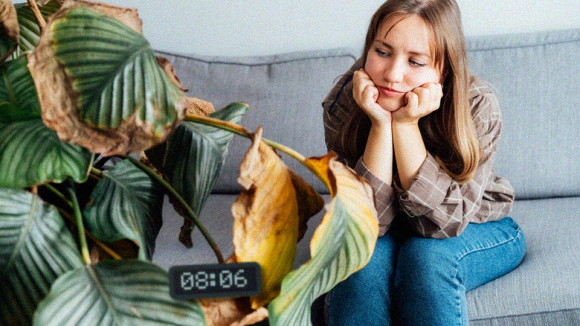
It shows 8,06
